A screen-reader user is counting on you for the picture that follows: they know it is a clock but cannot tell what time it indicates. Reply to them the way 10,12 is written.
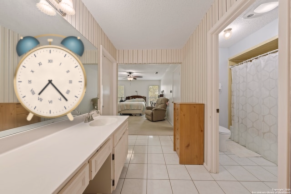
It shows 7,23
